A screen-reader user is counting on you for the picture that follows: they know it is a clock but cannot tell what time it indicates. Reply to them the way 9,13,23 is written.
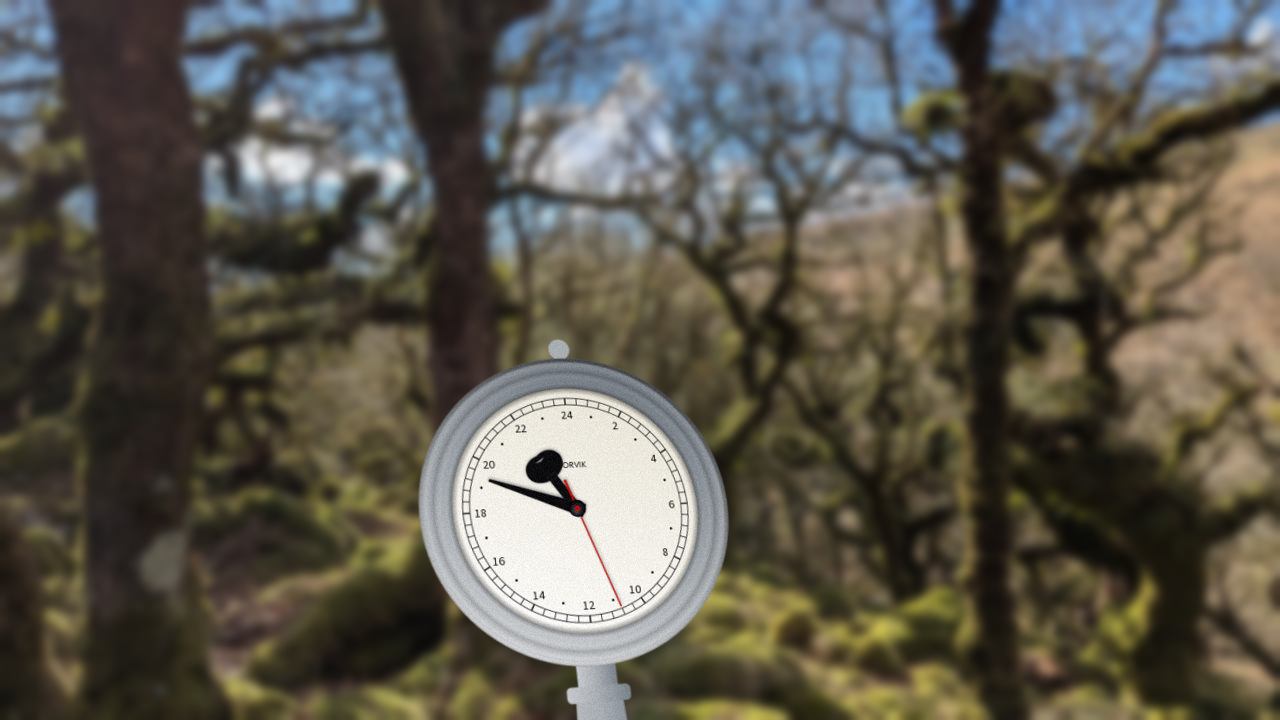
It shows 21,48,27
